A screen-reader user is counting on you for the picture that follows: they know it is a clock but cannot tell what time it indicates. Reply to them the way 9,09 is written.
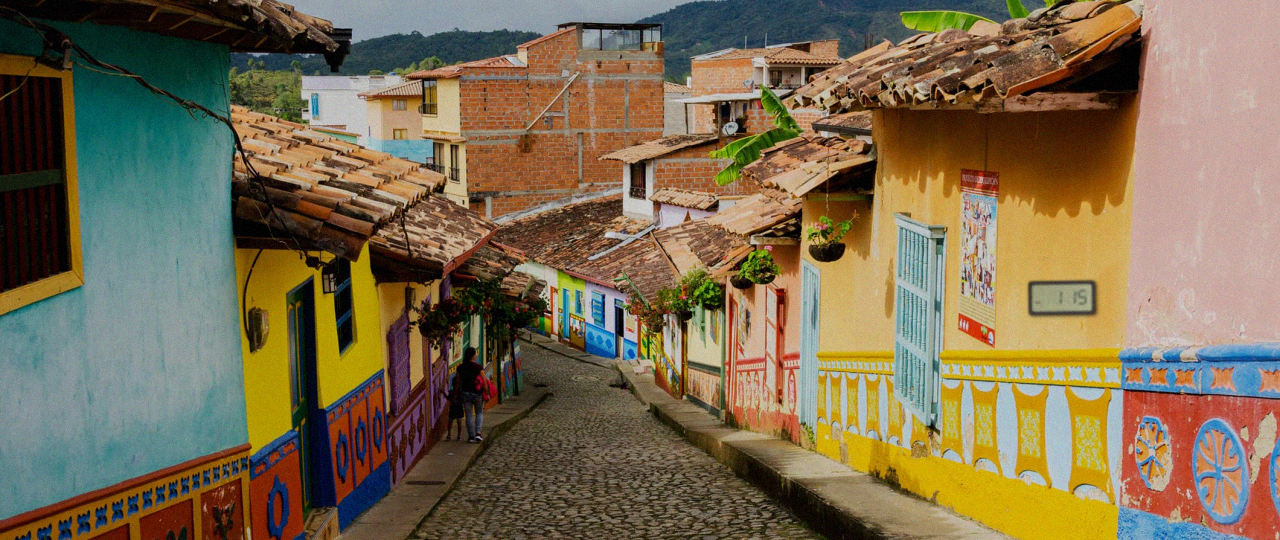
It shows 1,15
